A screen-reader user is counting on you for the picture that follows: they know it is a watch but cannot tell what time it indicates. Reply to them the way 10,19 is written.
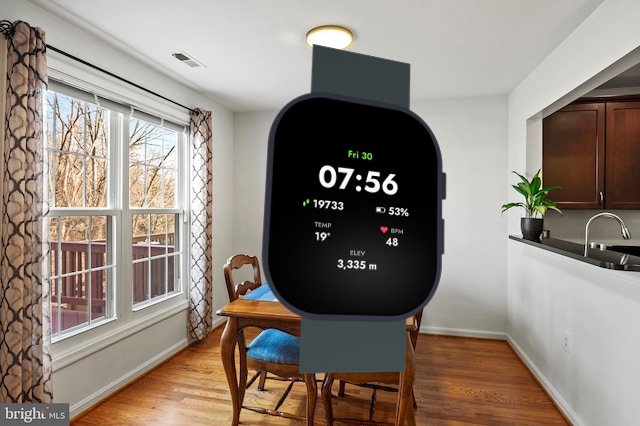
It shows 7,56
